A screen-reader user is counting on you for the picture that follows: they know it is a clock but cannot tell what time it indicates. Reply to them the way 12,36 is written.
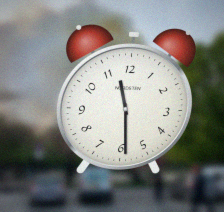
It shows 11,29
